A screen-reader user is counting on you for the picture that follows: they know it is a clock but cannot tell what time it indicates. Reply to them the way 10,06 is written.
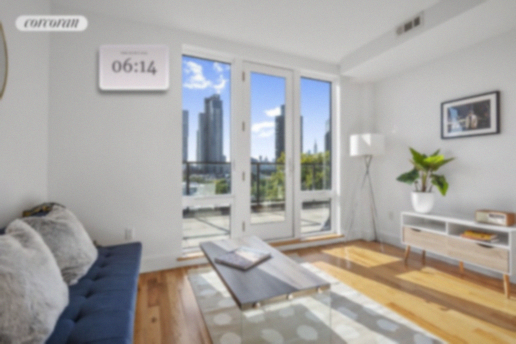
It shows 6,14
